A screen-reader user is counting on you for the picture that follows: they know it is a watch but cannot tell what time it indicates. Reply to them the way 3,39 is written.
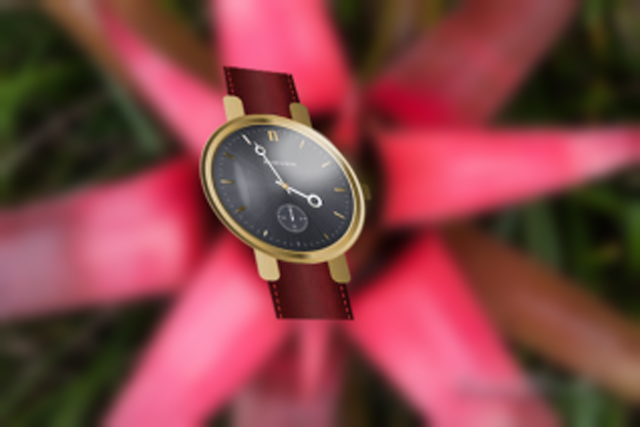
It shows 3,56
